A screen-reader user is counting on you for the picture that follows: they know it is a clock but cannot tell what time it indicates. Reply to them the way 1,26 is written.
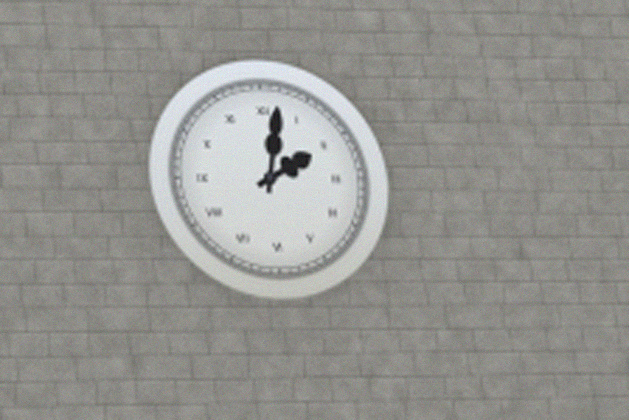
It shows 2,02
